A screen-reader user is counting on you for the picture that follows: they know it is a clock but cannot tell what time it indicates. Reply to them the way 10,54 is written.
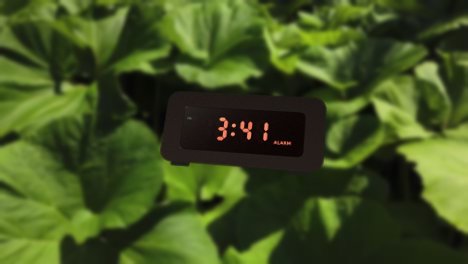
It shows 3,41
